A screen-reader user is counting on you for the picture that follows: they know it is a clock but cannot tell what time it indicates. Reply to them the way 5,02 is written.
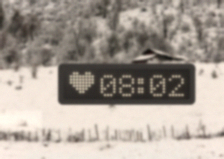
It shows 8,02
